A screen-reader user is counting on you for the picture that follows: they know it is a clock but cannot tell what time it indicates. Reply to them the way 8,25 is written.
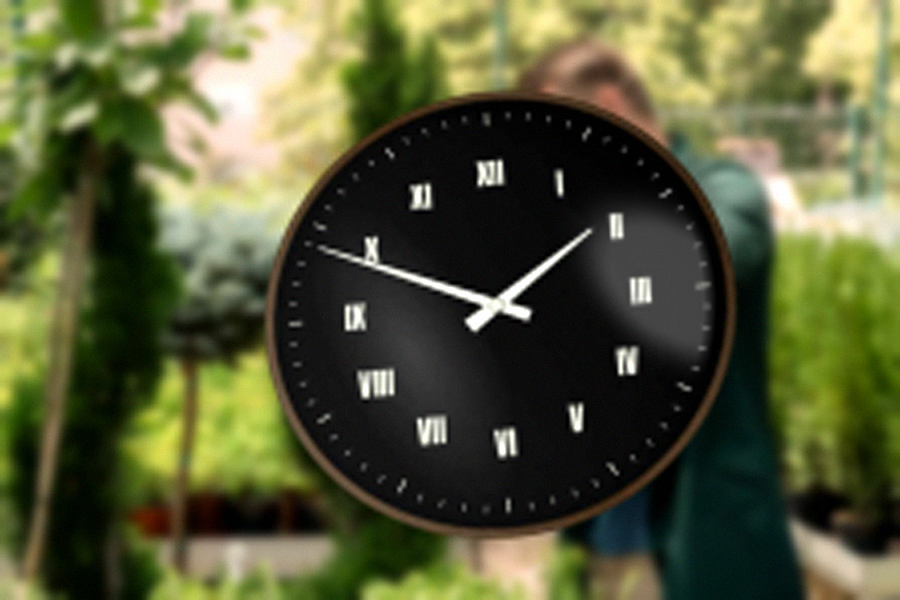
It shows 1,49
